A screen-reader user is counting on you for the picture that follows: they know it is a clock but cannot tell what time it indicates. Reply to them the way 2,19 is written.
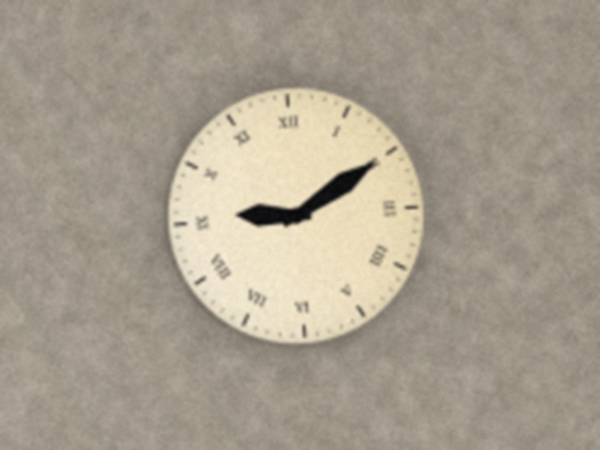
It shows 9,10
